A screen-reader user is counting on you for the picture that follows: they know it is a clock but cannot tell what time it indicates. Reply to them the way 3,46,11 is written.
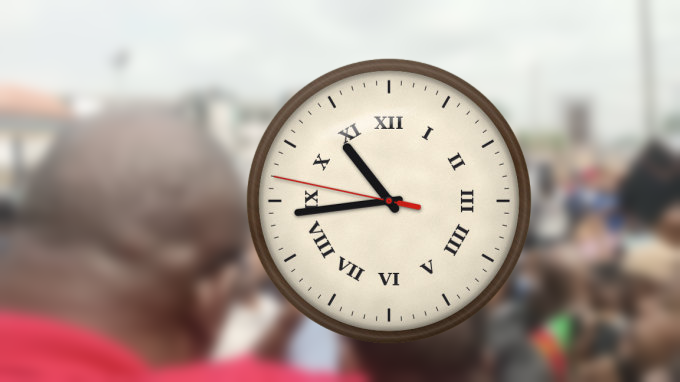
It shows 10,43,47
